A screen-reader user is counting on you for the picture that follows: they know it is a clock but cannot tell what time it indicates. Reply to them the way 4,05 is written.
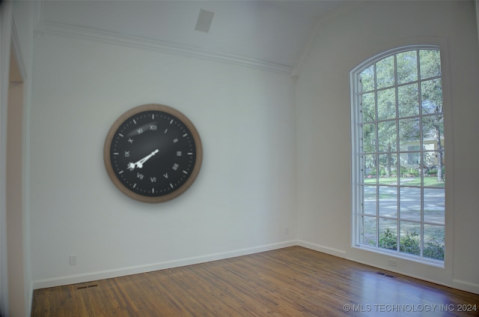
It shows 7,40
